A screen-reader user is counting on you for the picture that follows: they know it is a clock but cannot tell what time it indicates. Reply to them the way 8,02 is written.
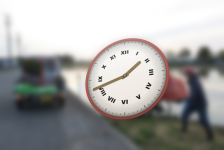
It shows 1,42
